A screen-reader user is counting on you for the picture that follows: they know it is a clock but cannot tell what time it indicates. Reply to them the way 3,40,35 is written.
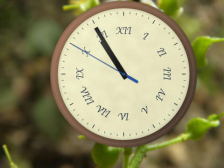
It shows 10,54,50
